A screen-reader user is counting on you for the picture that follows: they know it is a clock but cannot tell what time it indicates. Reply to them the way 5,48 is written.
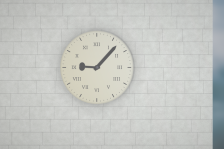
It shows 9,07
